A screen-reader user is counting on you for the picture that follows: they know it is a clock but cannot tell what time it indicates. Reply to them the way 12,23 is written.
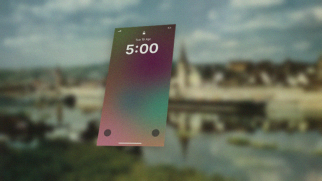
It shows 5,00
